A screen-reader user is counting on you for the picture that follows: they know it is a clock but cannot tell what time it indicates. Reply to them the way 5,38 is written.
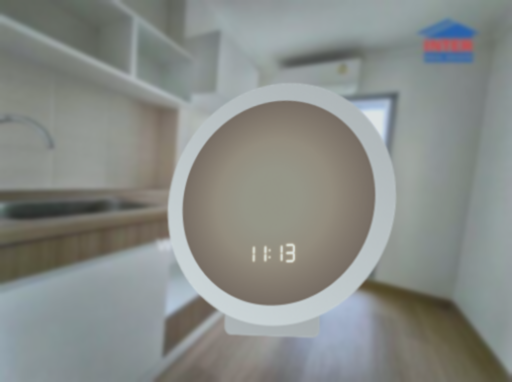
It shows 11,13
